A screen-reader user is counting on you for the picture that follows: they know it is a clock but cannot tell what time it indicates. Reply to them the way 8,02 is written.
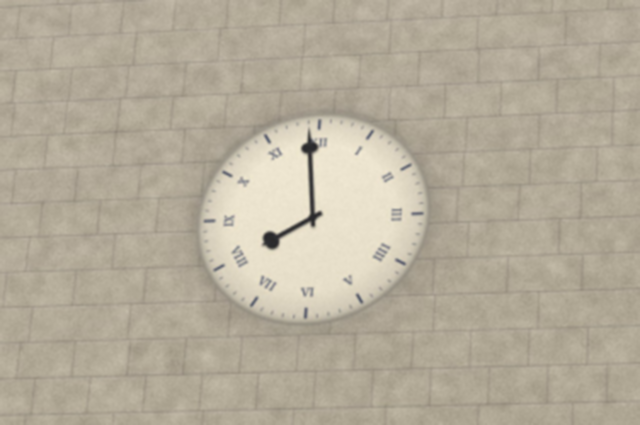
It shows 7,59
